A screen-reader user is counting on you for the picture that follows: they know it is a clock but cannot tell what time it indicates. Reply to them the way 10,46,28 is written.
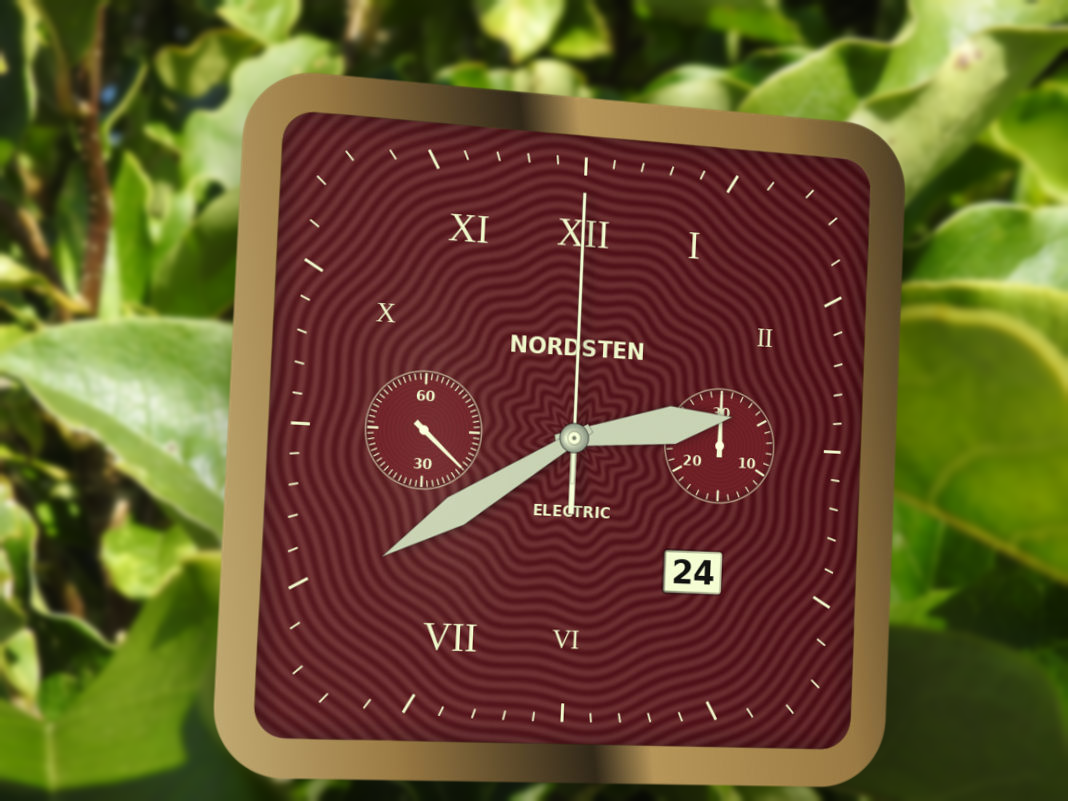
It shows 2,39,22
